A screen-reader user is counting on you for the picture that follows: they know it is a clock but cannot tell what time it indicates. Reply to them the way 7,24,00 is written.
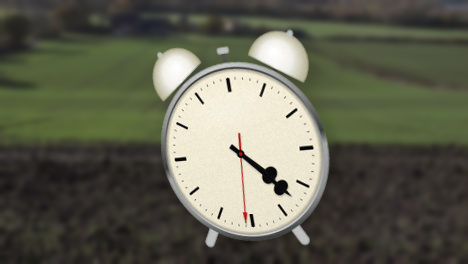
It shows 4,22,31
